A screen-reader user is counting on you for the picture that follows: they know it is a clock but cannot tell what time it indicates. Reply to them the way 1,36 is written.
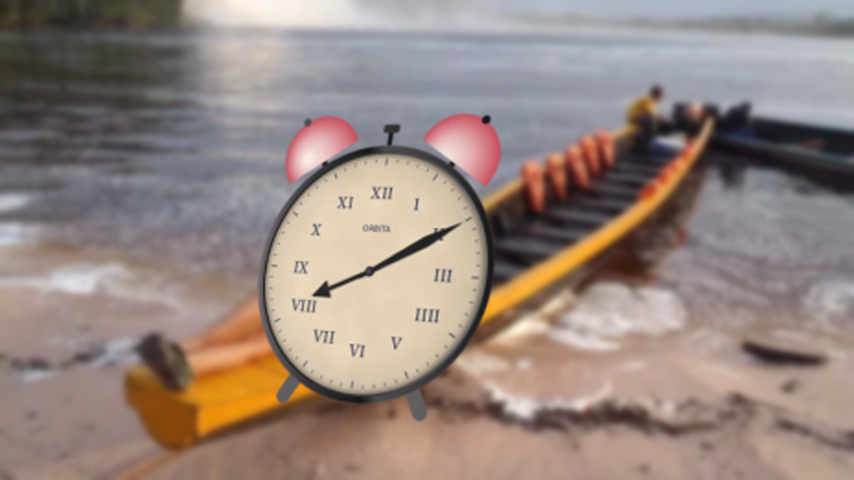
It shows 8,10
